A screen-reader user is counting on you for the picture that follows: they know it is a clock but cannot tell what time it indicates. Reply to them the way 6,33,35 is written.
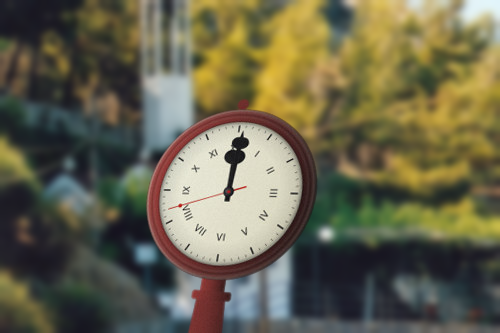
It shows 12,00,42
